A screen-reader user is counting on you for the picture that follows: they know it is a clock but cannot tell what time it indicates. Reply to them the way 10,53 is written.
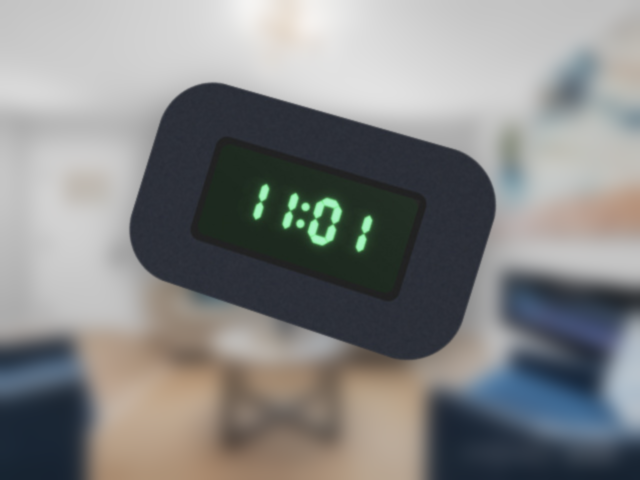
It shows 11,01
